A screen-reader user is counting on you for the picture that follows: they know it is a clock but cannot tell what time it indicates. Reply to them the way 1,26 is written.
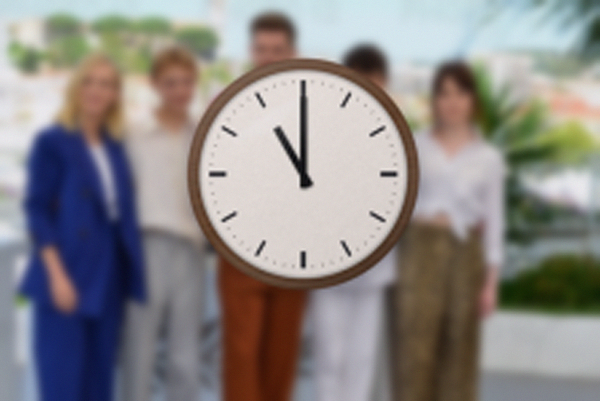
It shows 11,00
